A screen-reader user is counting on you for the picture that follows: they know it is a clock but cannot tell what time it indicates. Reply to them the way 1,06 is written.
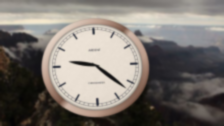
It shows 9,22
